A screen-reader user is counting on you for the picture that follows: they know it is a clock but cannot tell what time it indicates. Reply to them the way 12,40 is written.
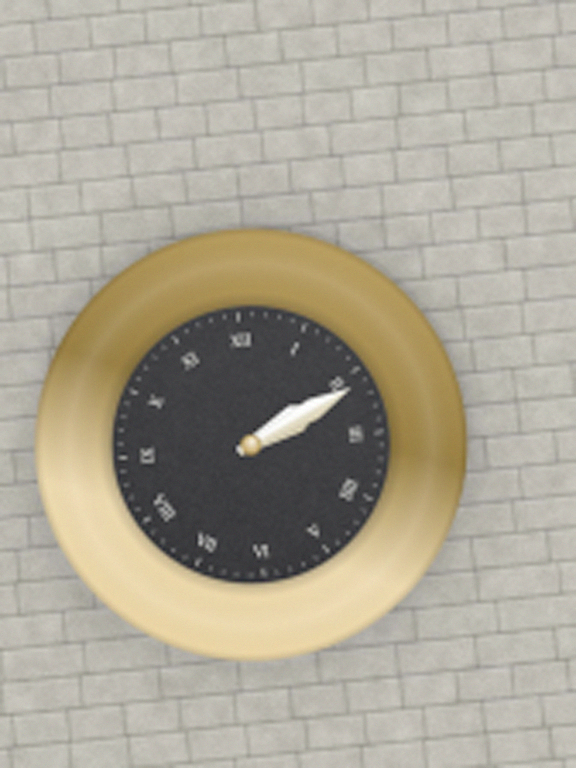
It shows 2,11
